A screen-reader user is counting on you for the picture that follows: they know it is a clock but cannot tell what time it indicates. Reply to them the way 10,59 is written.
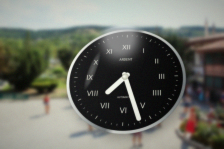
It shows 7,27
